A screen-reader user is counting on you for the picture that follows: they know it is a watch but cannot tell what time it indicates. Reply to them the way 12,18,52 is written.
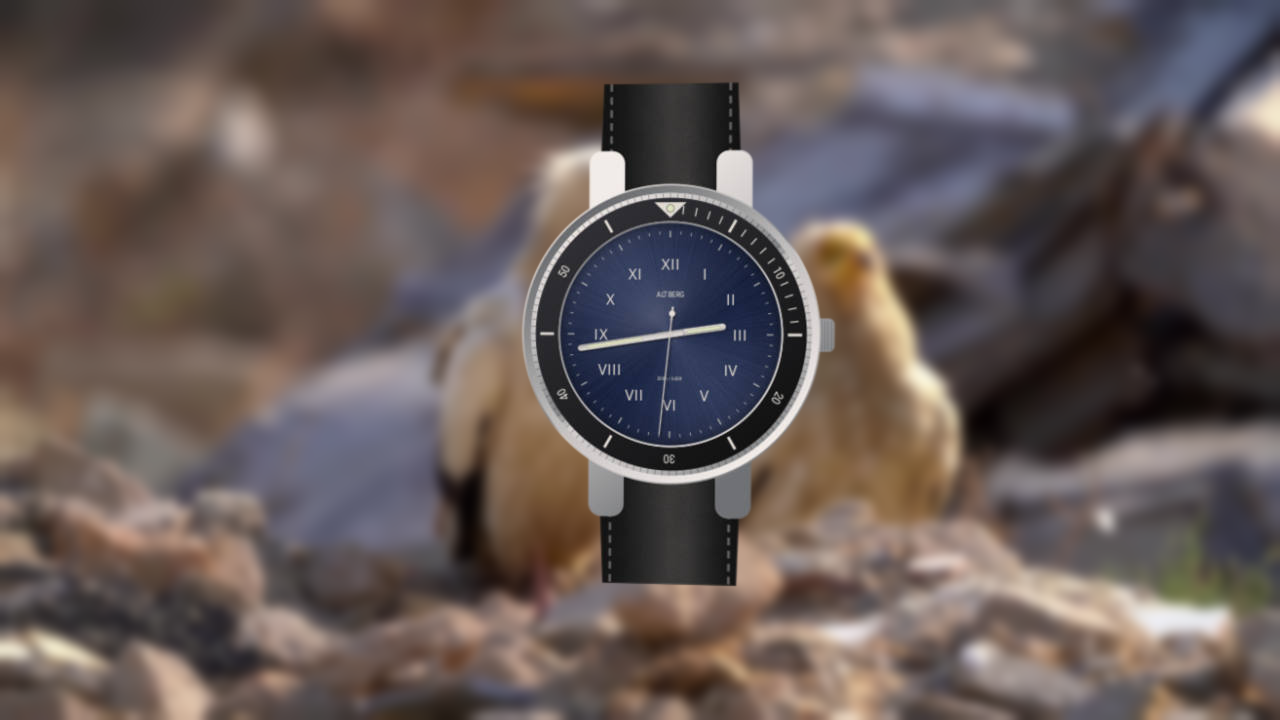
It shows 2,43,31
